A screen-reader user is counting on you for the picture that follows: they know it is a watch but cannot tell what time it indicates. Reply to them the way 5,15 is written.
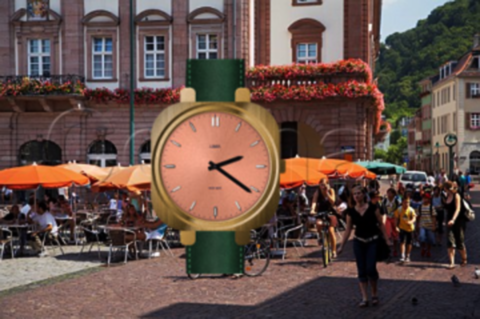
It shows 2,21
